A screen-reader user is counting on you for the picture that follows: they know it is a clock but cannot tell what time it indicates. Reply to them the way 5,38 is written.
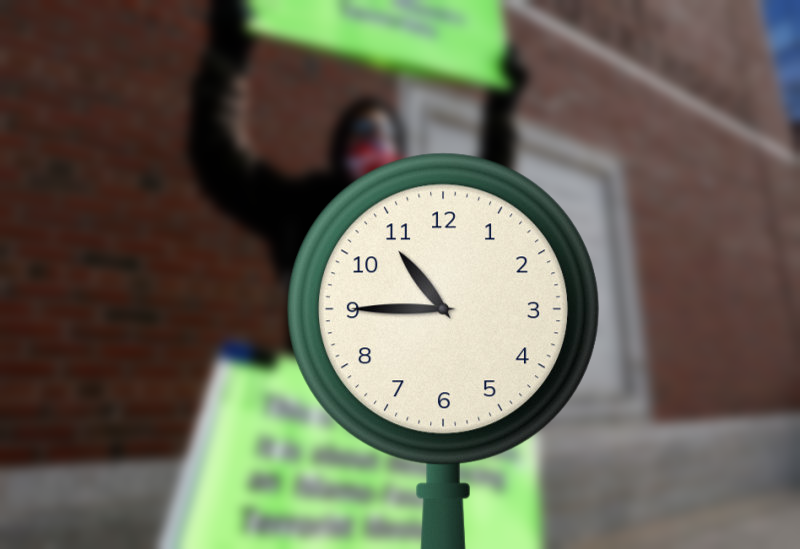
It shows 10,45
